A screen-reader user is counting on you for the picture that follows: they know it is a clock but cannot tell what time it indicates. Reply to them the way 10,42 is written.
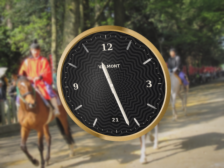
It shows 11,27
